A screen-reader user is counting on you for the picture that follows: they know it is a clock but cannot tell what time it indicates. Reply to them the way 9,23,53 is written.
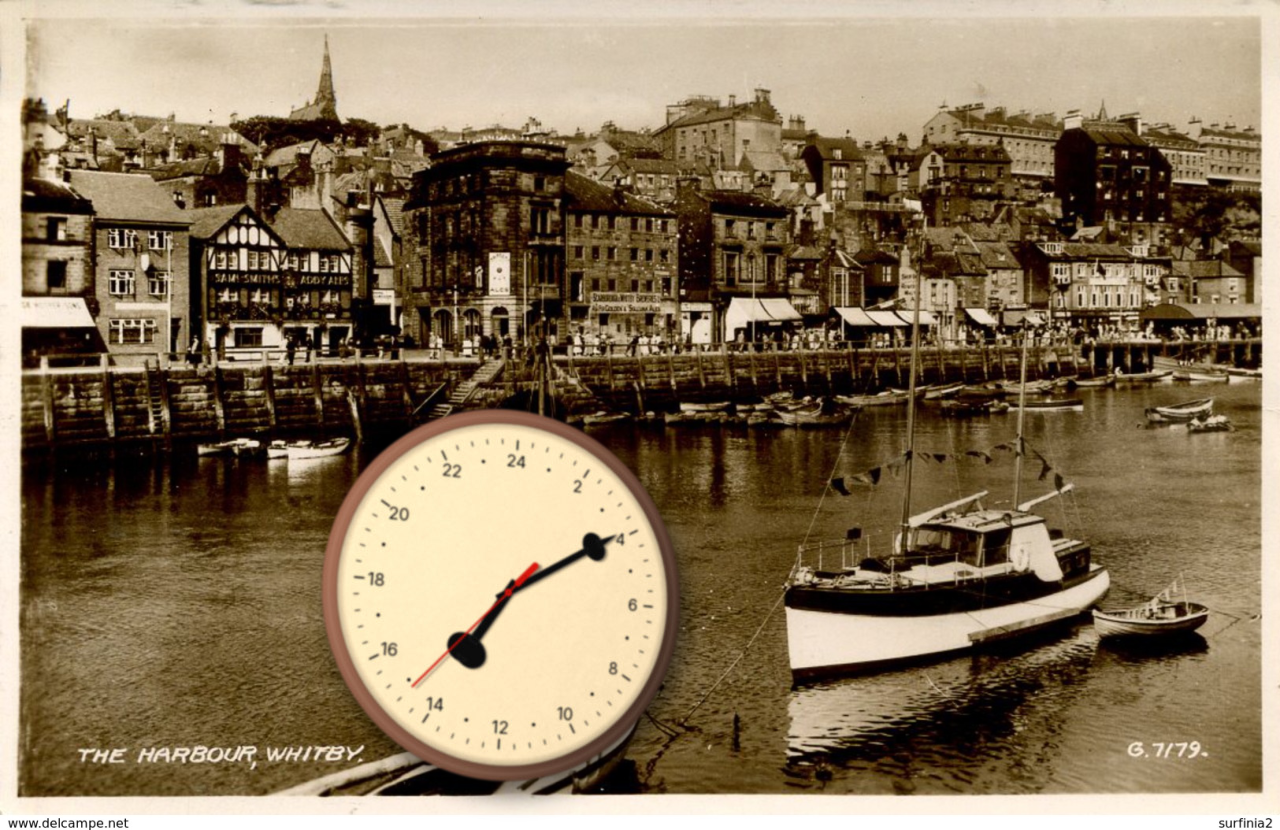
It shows 14,09,37
